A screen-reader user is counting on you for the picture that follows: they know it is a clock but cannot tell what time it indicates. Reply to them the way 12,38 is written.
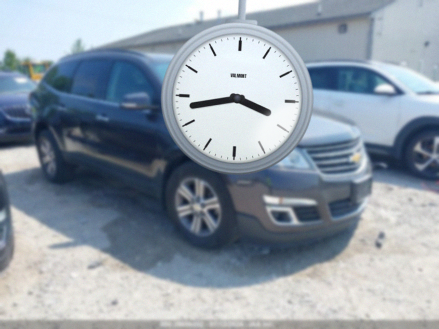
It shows 3,43
